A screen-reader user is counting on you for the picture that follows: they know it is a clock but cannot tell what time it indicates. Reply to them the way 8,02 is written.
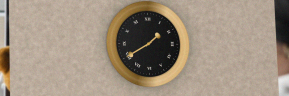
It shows 1,40
